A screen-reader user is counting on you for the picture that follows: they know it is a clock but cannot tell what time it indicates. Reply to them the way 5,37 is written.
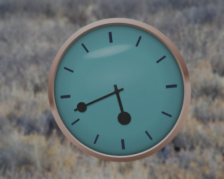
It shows 5,42
